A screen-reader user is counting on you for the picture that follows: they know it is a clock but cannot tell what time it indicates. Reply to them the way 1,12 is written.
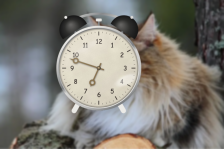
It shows 6,48
